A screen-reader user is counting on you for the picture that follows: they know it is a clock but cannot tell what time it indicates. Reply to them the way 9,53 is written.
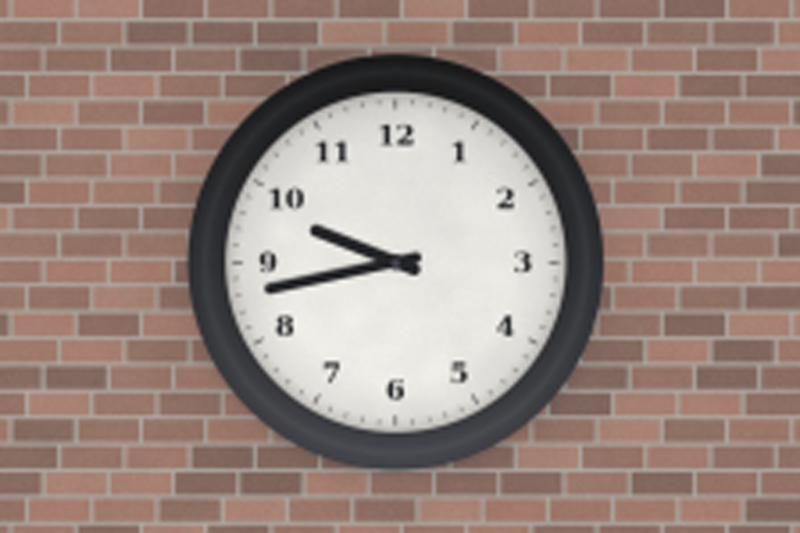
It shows 9,43
